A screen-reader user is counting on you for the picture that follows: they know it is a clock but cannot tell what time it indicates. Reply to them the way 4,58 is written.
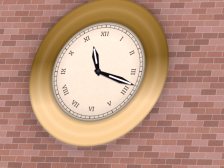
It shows 11,18
